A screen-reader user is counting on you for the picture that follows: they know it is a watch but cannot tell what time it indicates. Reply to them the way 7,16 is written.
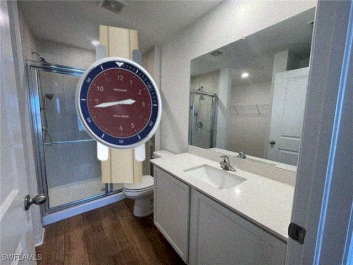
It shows 2,43
